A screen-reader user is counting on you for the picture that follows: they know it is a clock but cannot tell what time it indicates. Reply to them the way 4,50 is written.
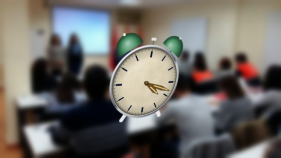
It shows 4,18
